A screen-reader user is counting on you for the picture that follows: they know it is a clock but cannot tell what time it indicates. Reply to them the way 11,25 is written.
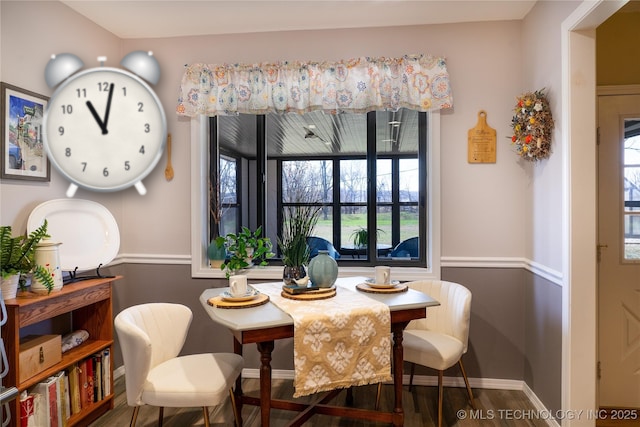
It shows 11,02
